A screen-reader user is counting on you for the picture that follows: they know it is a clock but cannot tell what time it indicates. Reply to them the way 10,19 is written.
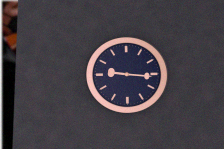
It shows 9,16
